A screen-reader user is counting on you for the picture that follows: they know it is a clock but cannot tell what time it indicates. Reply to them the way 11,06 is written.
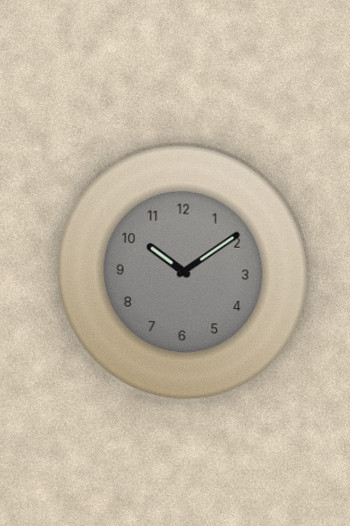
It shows 10,09
